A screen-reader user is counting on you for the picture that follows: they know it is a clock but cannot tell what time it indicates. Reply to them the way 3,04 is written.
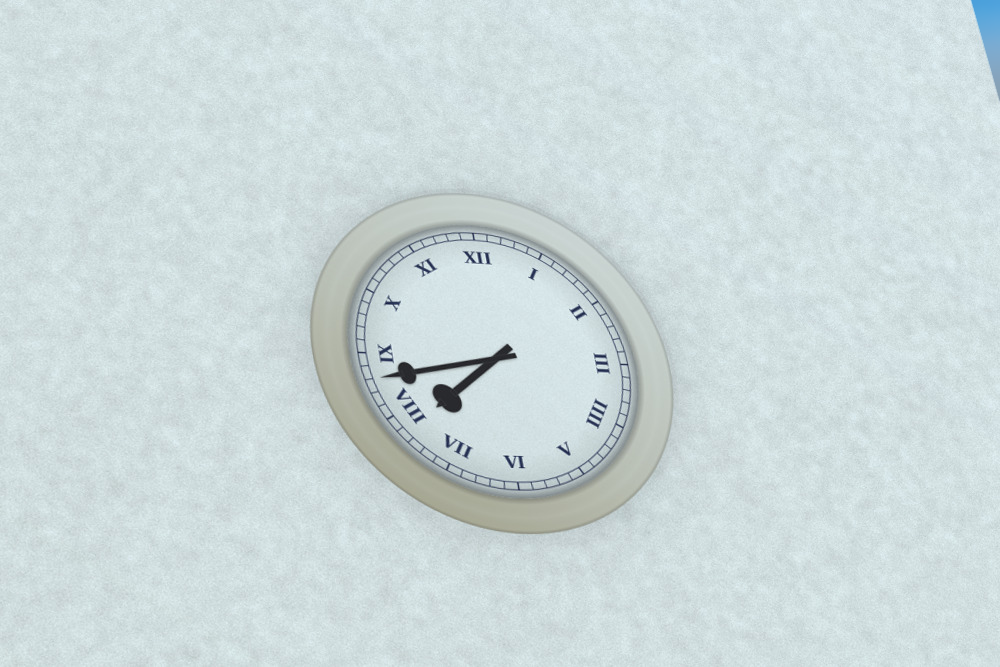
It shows 7,43
